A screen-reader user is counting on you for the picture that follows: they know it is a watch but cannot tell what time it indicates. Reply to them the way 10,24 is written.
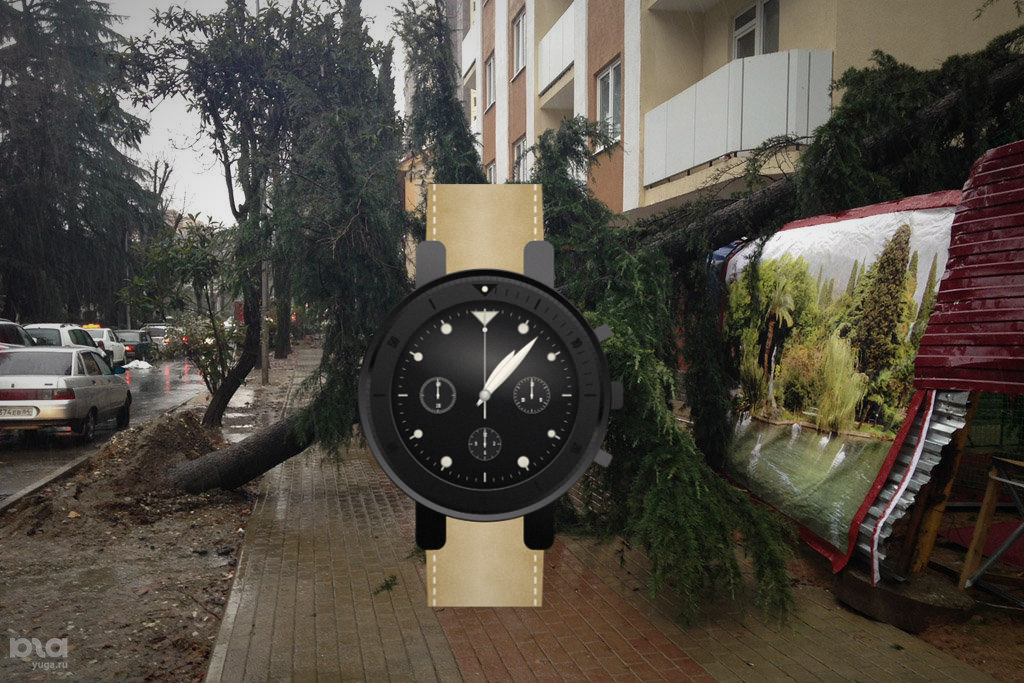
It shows 1,07
